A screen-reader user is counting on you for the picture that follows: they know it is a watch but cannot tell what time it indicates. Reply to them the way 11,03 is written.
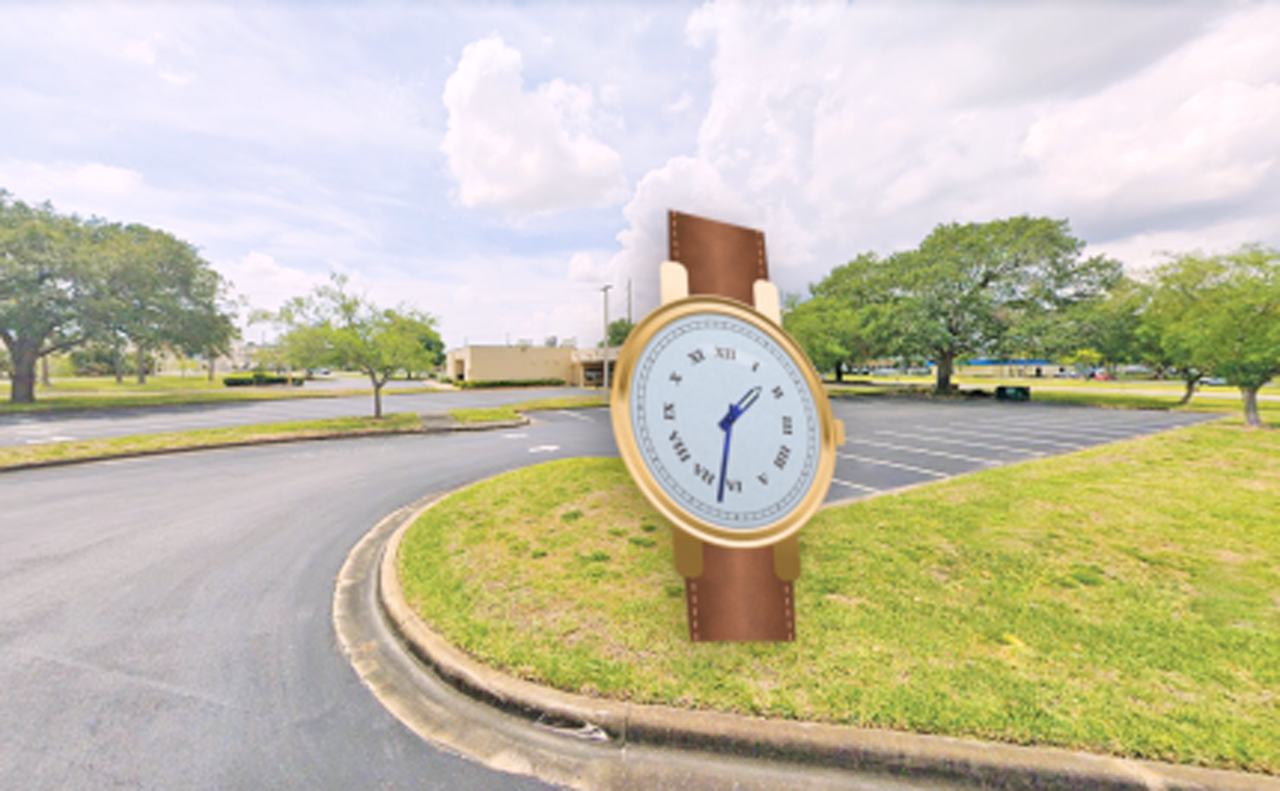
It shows 1,32
